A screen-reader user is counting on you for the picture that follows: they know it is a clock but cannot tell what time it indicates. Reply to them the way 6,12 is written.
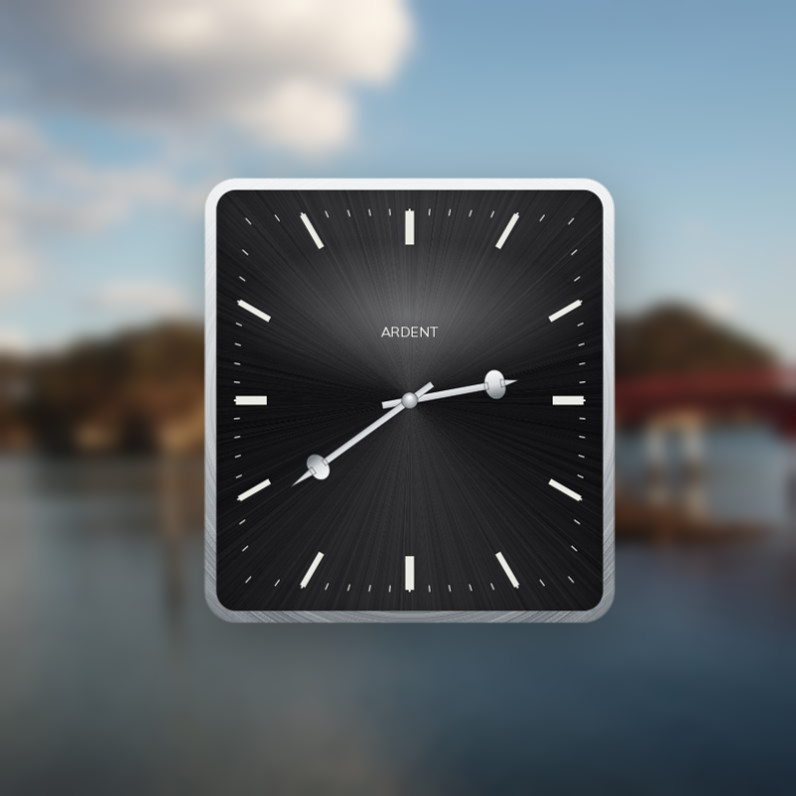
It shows 2,39
